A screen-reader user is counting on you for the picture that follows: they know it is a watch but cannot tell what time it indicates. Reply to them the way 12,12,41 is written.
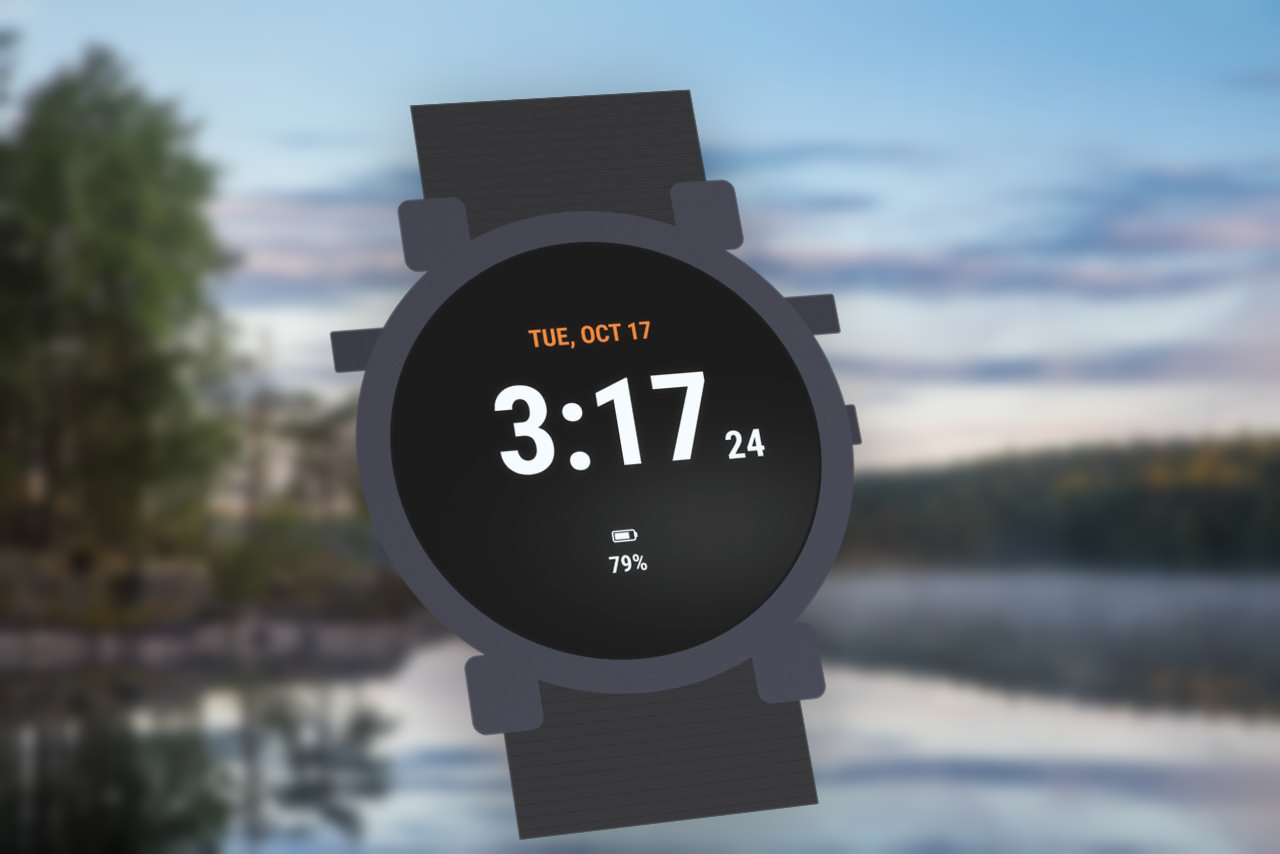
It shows 3,17,24
